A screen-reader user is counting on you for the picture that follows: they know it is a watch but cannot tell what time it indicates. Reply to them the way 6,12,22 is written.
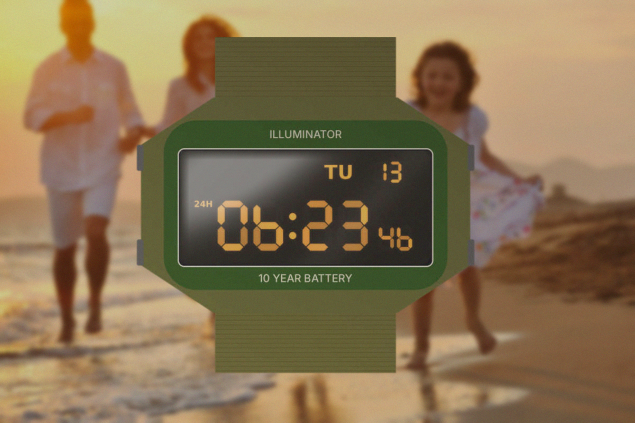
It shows 6,23,46
